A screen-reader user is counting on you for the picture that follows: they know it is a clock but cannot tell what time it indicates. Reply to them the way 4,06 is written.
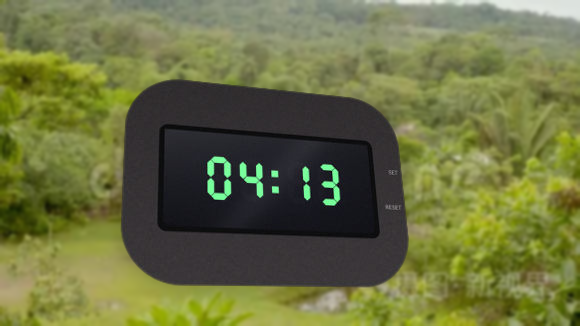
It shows 4,13
